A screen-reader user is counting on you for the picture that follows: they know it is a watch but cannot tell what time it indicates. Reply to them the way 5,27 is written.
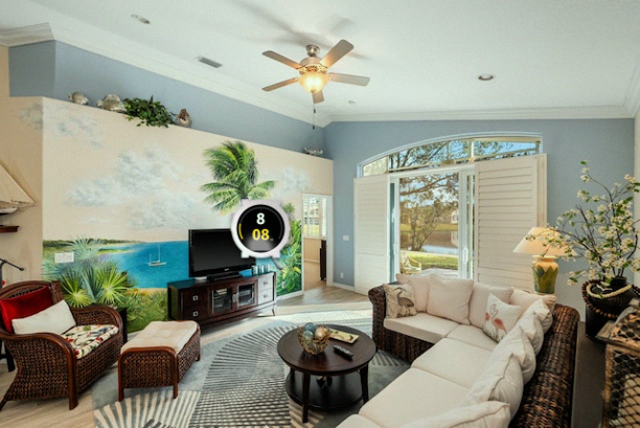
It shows 8,08
